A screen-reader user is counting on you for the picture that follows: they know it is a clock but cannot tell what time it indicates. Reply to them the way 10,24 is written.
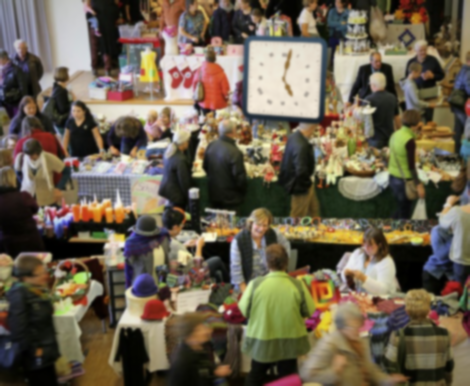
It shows 5,02
